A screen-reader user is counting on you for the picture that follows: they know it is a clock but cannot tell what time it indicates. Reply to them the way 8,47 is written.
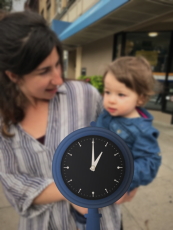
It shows 1,00
